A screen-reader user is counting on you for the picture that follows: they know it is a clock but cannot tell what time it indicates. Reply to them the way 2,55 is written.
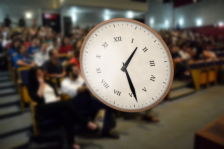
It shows 1,29
